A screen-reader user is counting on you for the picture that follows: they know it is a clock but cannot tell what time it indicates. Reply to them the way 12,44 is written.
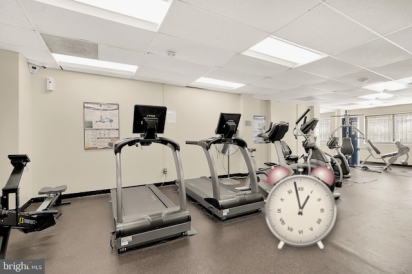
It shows 12,58
